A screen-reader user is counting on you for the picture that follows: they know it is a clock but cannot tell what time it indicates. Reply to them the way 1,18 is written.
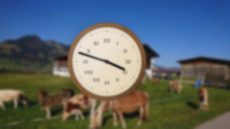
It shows 3,48
